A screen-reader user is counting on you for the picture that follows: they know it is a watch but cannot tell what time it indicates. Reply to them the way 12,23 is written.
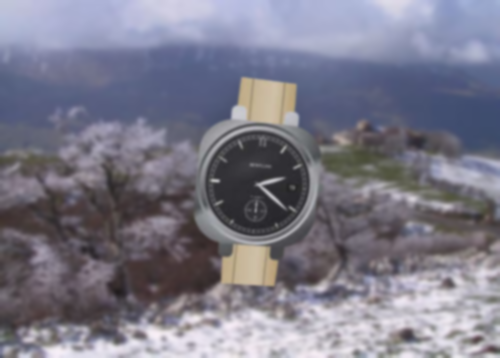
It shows 2,21
